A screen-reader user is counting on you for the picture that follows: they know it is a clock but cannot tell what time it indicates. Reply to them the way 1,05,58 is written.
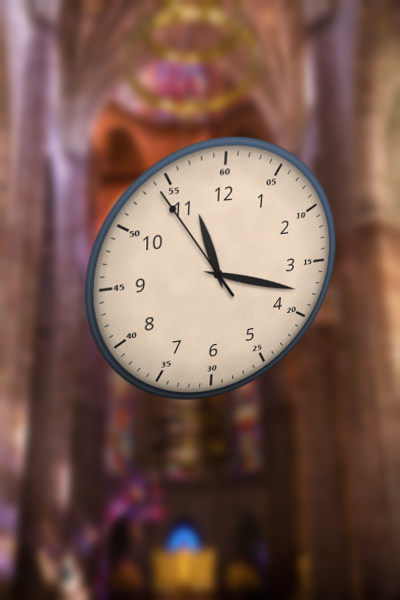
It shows 11,17,54
